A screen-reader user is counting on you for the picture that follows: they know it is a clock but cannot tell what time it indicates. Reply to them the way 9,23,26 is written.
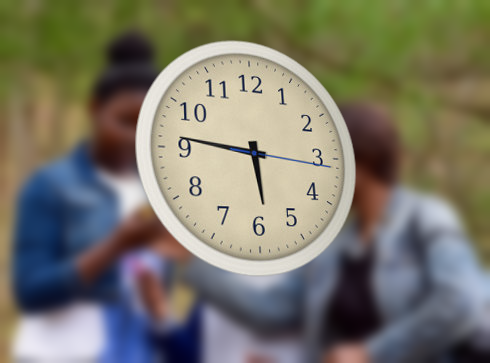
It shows 5,46,16
